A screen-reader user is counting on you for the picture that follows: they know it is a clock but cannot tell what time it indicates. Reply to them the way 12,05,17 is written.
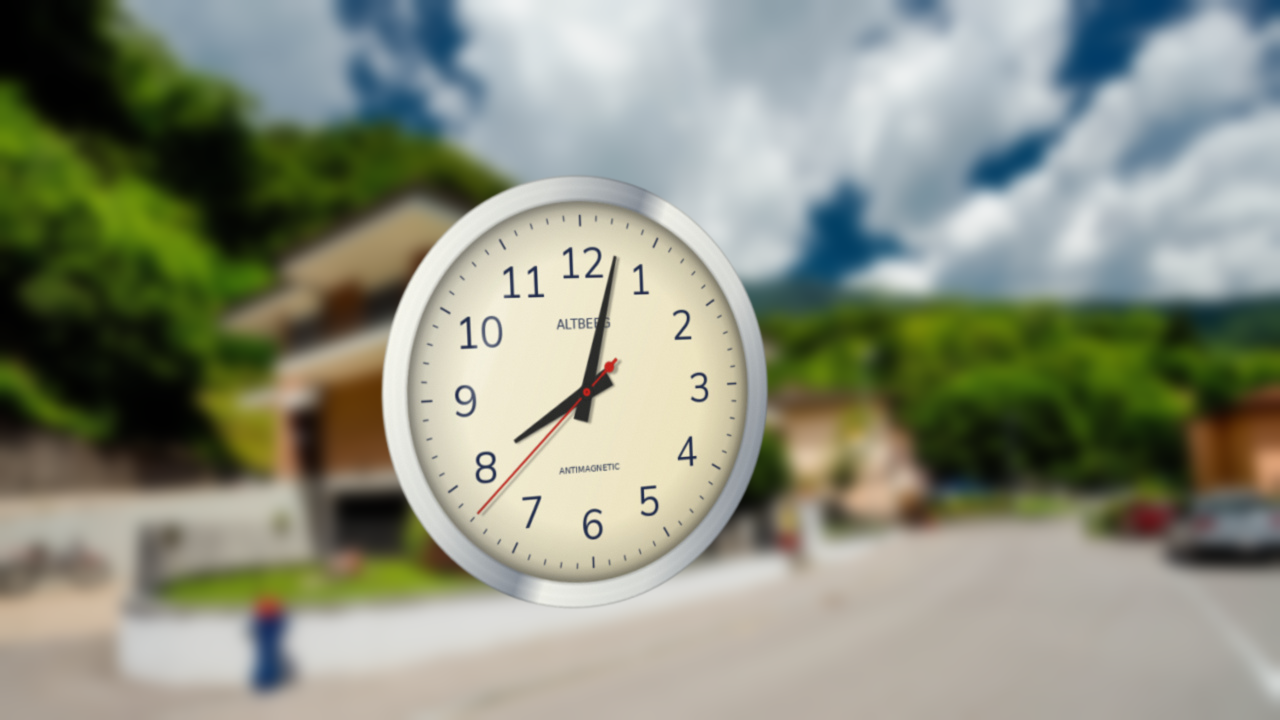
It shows 8,02,38
